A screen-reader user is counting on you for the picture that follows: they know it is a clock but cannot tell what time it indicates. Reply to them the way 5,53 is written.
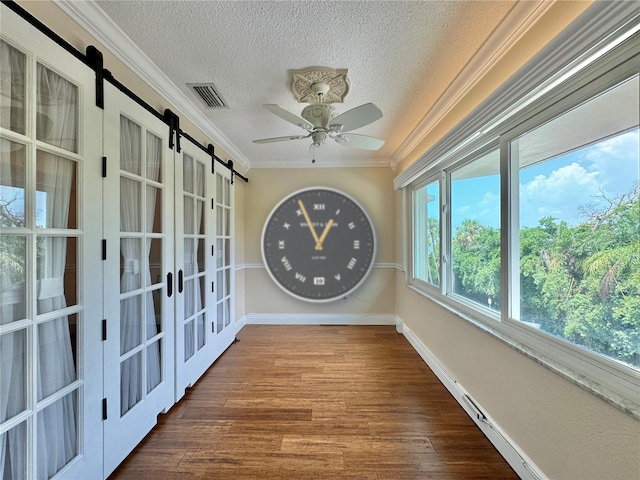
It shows 12,56
